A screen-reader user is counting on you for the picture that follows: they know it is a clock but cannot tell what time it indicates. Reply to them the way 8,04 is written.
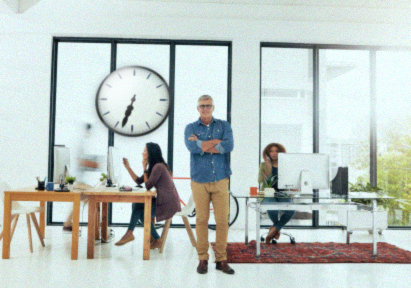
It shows 6,33
